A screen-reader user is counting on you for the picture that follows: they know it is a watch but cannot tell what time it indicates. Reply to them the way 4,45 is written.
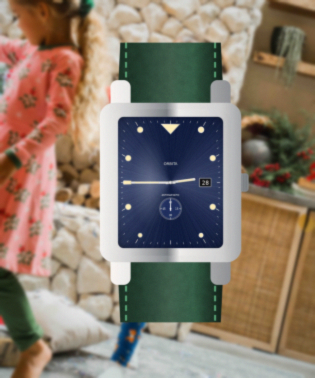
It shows 2,45
